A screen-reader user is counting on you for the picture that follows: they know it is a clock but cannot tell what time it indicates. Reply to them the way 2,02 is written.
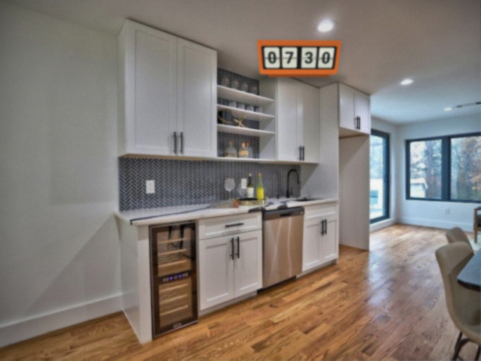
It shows 7,30
